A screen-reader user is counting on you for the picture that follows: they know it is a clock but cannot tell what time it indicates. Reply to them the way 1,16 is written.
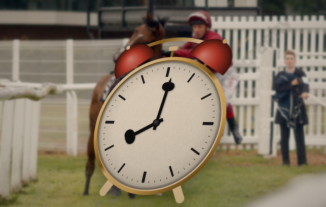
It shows 8,01
